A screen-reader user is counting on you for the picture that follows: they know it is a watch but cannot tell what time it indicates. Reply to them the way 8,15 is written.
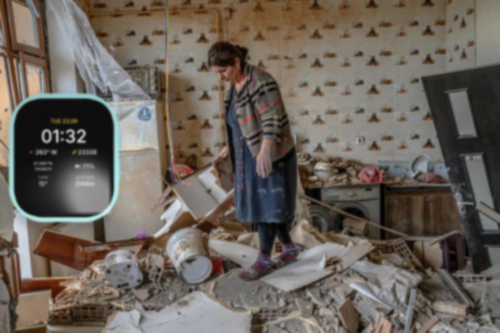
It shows 1,32
